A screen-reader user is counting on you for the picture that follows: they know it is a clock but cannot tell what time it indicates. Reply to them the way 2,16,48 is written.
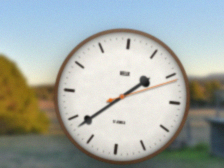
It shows 1,38,11
